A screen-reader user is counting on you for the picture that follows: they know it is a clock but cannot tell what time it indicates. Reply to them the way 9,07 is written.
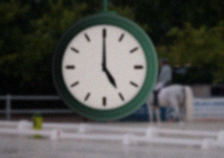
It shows 5,00
